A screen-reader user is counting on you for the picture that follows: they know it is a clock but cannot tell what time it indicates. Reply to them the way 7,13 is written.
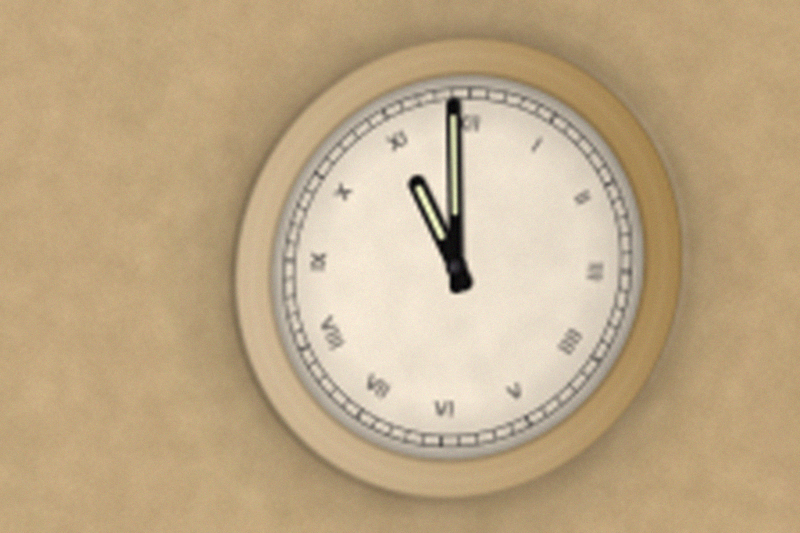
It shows 10,59
